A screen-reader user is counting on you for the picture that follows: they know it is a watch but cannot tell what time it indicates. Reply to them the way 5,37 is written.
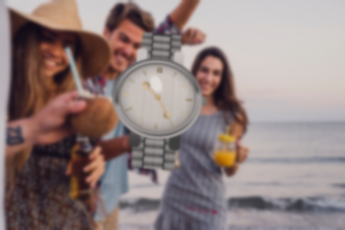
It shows 10,25
